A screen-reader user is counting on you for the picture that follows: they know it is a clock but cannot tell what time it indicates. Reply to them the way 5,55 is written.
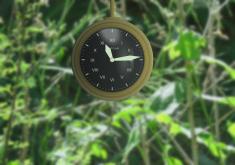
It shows 11,14
